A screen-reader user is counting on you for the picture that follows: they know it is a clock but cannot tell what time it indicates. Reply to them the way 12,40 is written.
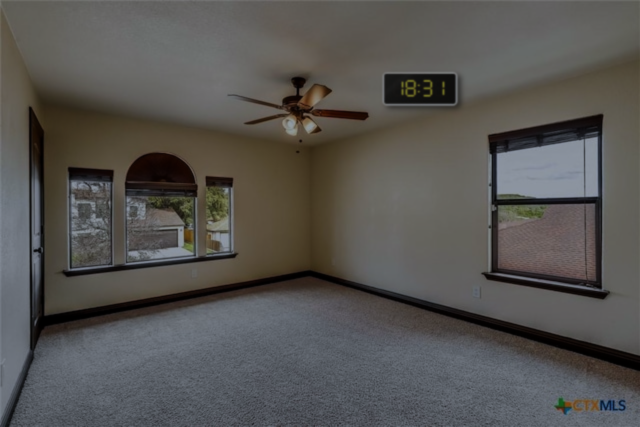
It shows 18,31
